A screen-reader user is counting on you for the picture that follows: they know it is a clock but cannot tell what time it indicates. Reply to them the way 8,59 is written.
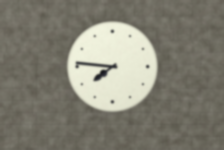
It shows 7,46
